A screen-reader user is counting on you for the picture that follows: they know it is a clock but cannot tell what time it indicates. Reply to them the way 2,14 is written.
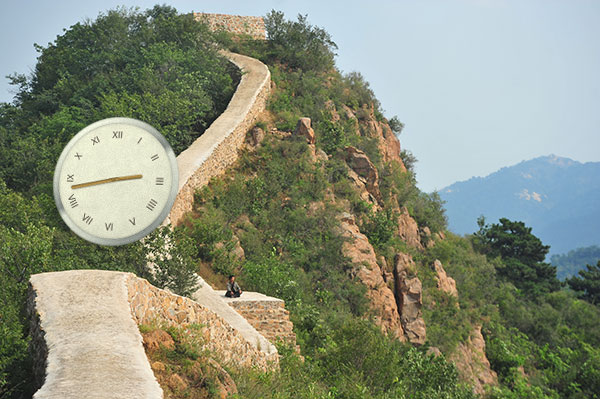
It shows 2,43
